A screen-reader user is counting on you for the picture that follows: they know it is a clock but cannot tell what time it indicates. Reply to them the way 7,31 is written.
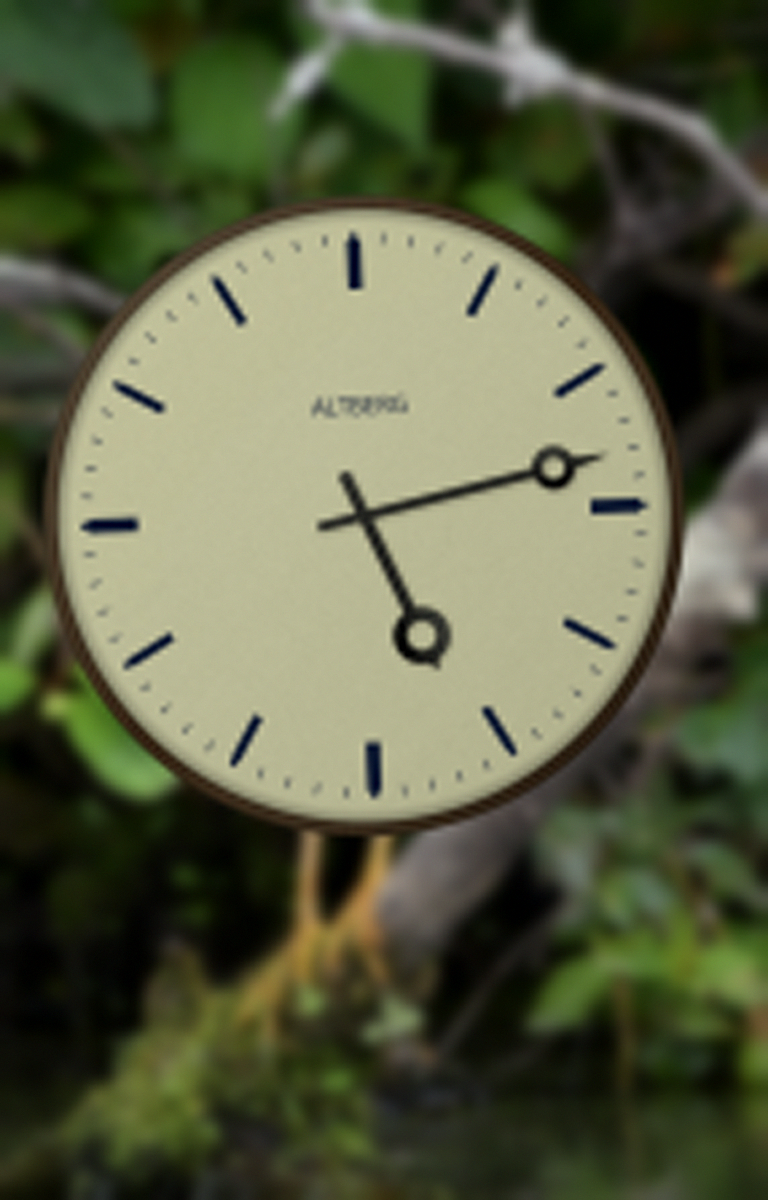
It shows 5,13
